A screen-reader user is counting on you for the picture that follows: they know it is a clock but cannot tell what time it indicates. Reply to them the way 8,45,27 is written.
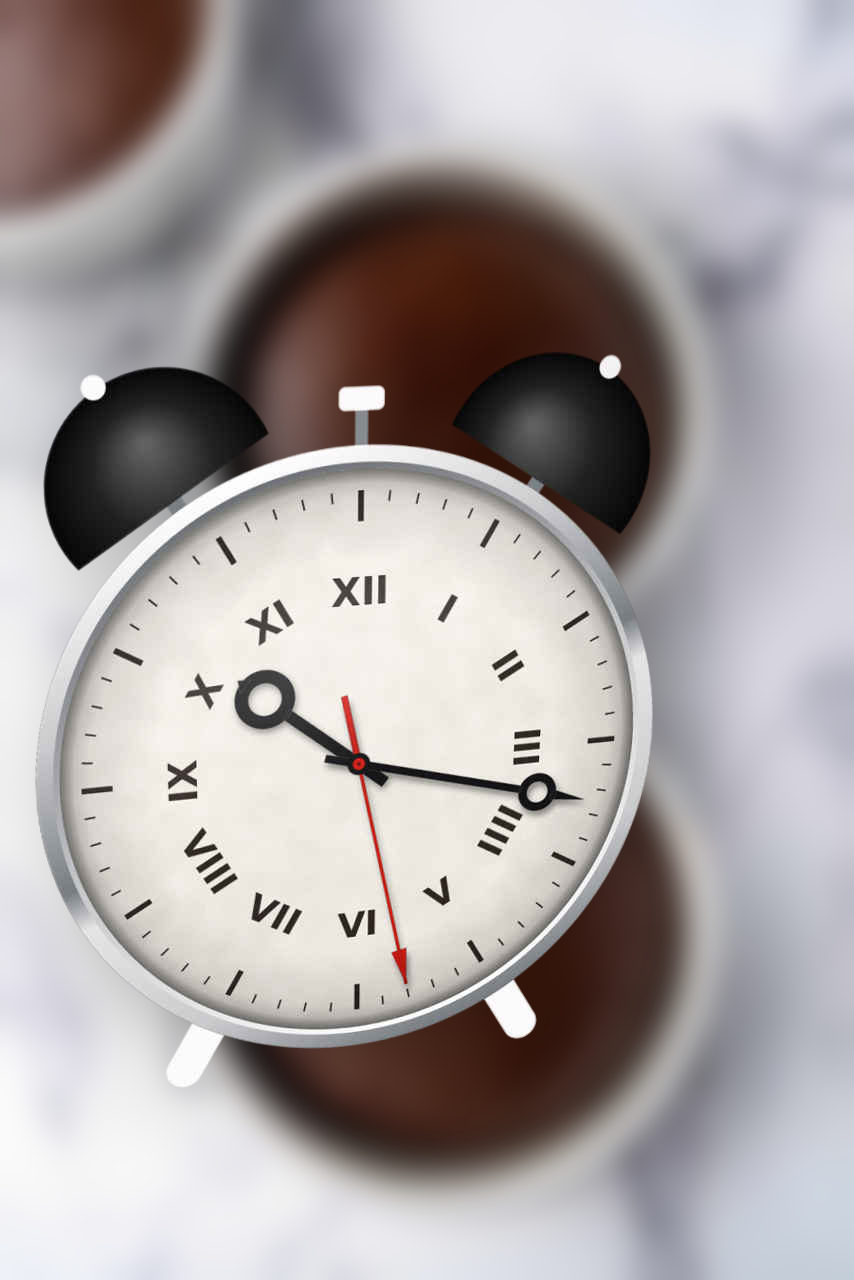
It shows 10,17,28
